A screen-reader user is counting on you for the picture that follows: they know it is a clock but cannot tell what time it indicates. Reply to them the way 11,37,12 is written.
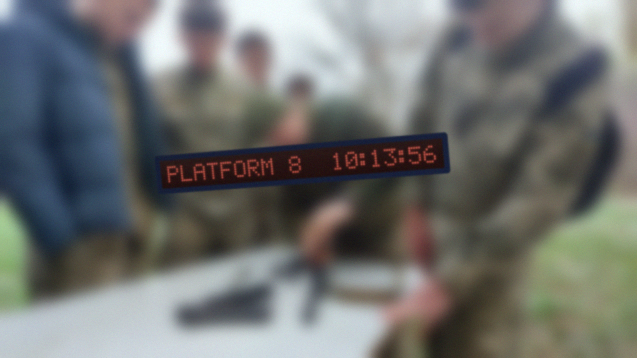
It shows 10,13,56
